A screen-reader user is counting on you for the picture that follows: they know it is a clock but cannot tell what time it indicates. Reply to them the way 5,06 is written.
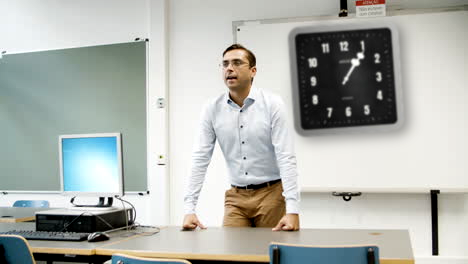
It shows 1,06
